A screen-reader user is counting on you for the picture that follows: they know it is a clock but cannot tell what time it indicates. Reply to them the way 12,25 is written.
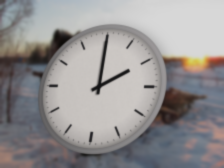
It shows 2,00
